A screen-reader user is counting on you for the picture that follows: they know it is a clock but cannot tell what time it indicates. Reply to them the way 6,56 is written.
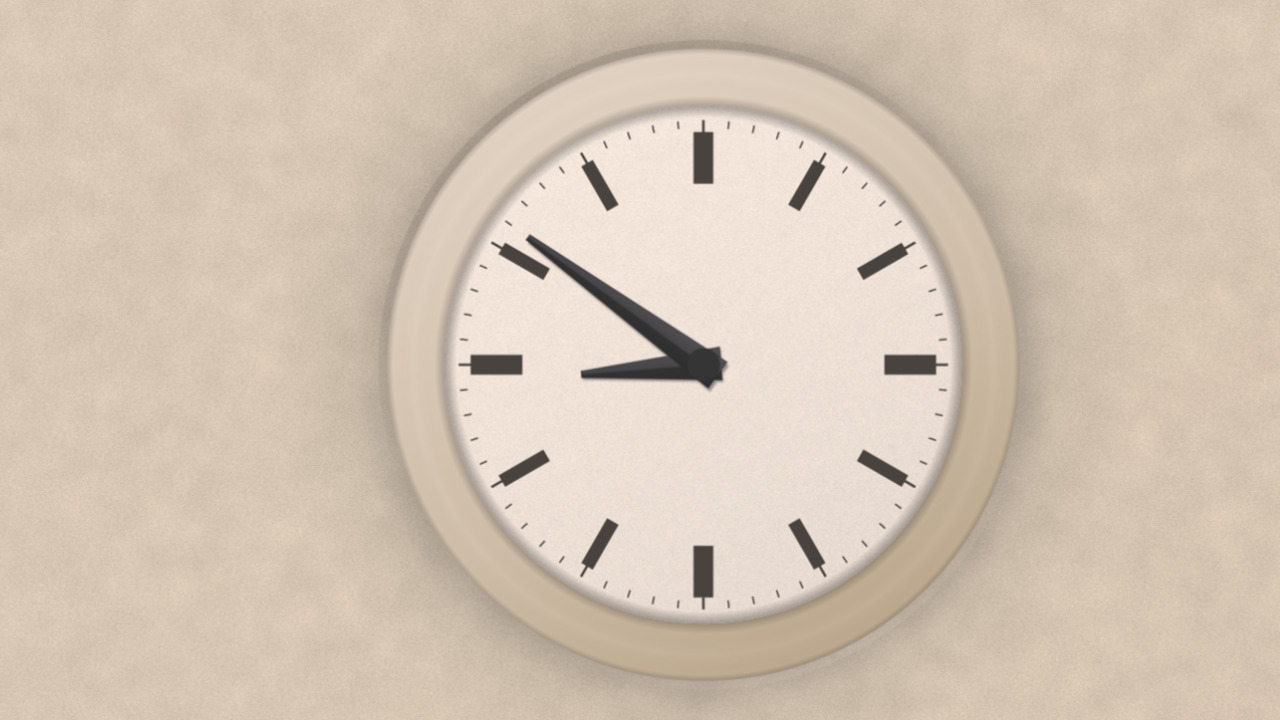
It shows 8,51
